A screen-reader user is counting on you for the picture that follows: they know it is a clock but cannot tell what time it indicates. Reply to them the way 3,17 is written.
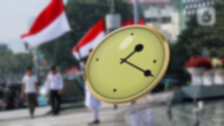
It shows 1,19
